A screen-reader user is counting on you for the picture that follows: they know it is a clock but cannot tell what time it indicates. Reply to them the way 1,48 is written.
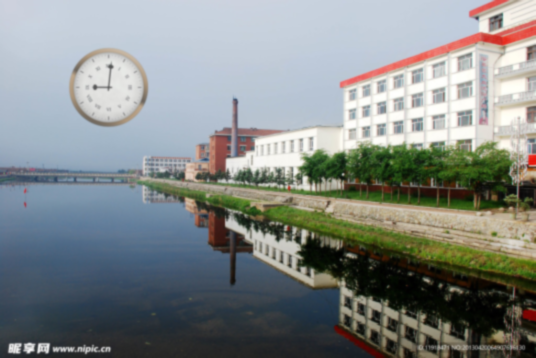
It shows 9,01
